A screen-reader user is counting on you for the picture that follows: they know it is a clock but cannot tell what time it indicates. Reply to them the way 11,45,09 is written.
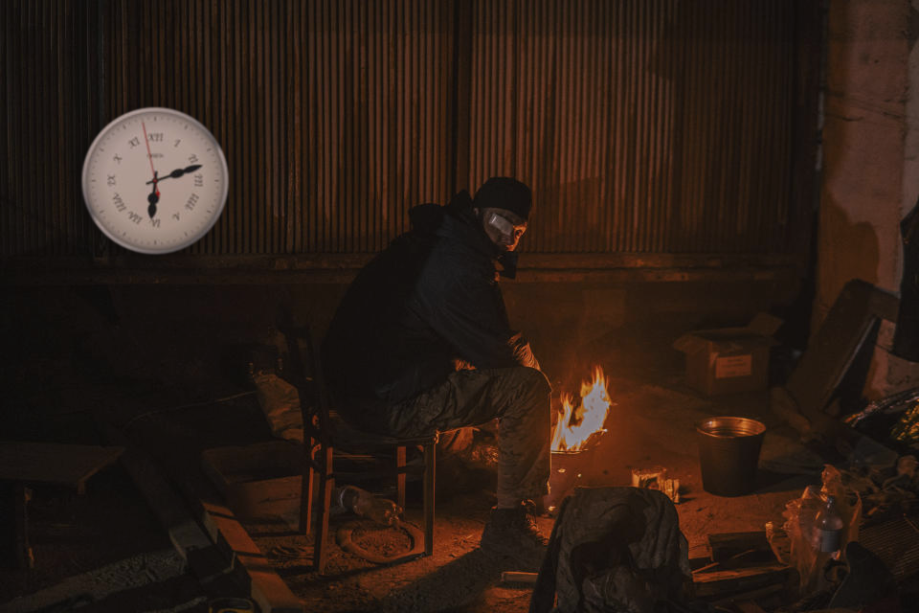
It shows 6,11,58
